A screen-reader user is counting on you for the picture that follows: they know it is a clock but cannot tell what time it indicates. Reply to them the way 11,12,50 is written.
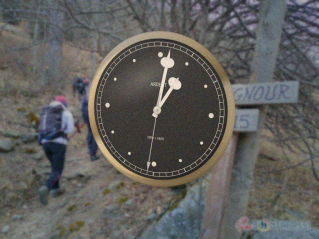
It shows 1,01,31
